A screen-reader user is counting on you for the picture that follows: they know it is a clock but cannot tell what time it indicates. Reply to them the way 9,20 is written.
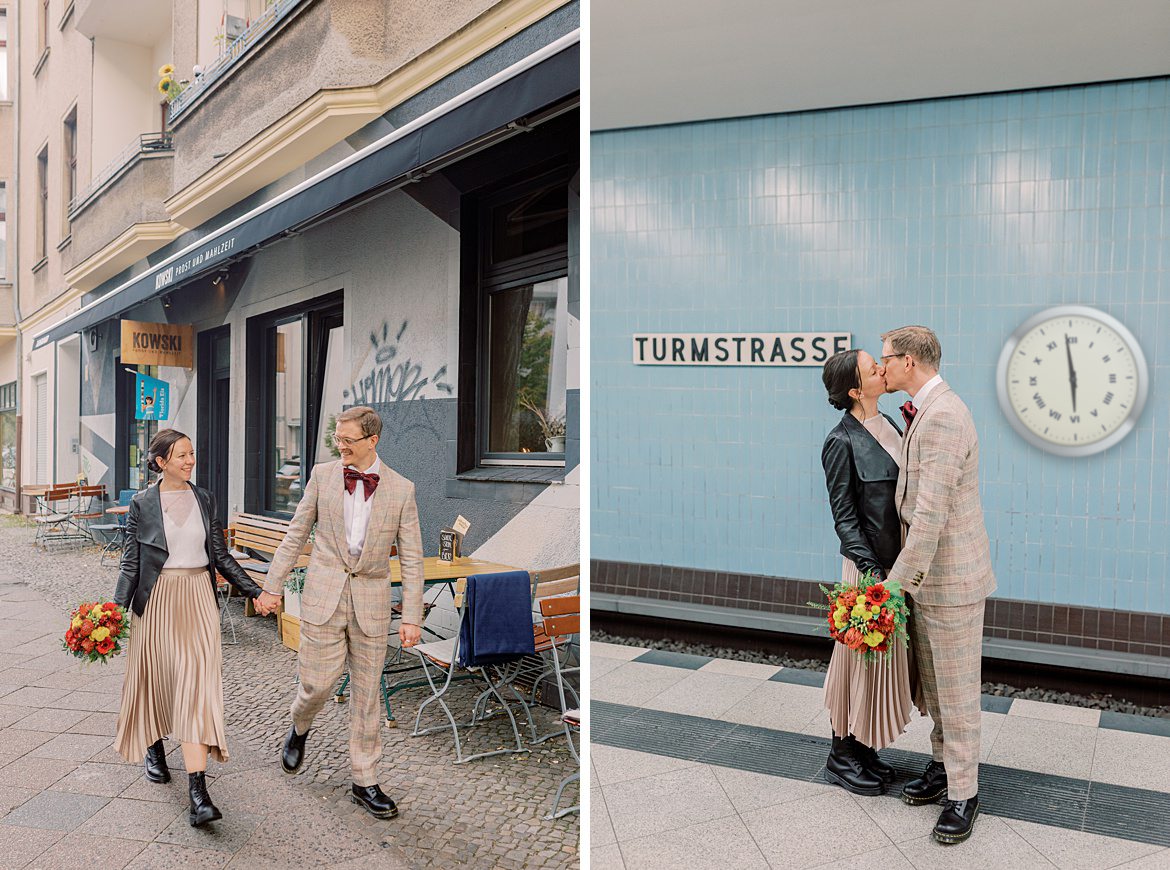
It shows 5,59
